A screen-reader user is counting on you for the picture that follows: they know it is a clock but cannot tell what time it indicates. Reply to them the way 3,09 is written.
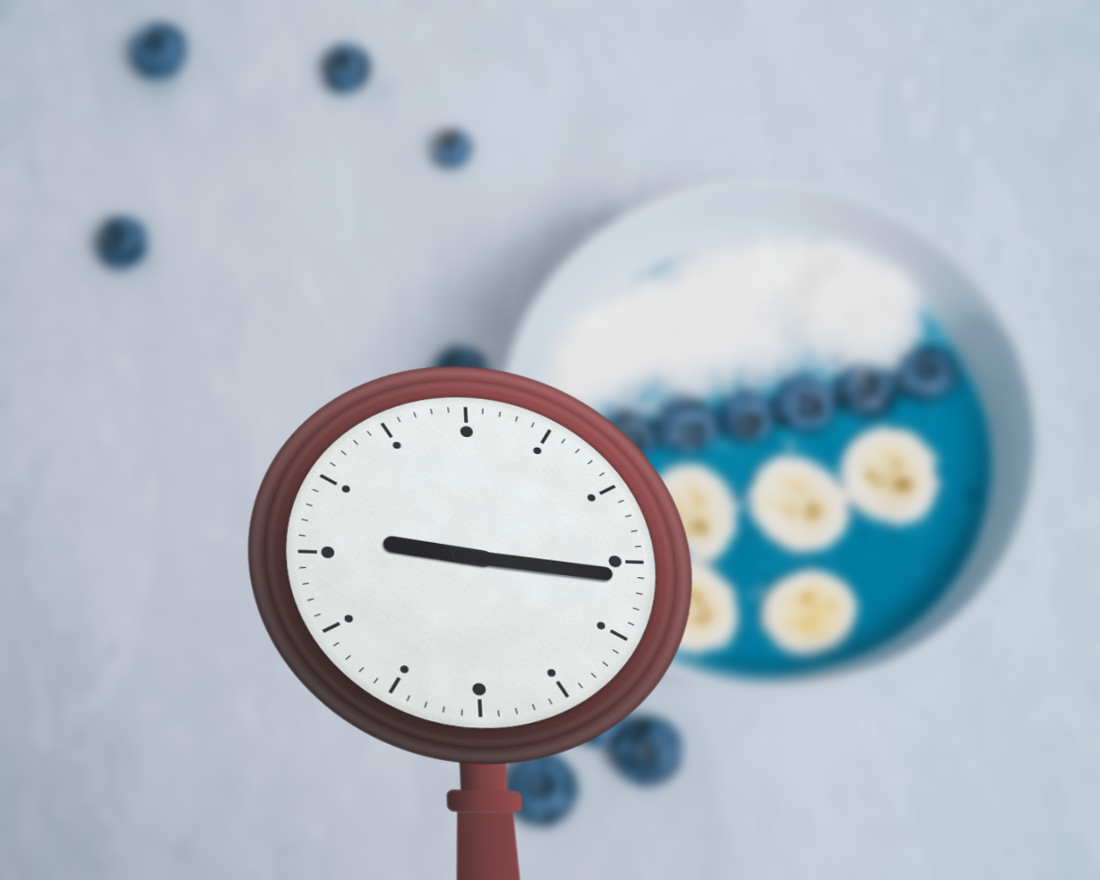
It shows 9,16
